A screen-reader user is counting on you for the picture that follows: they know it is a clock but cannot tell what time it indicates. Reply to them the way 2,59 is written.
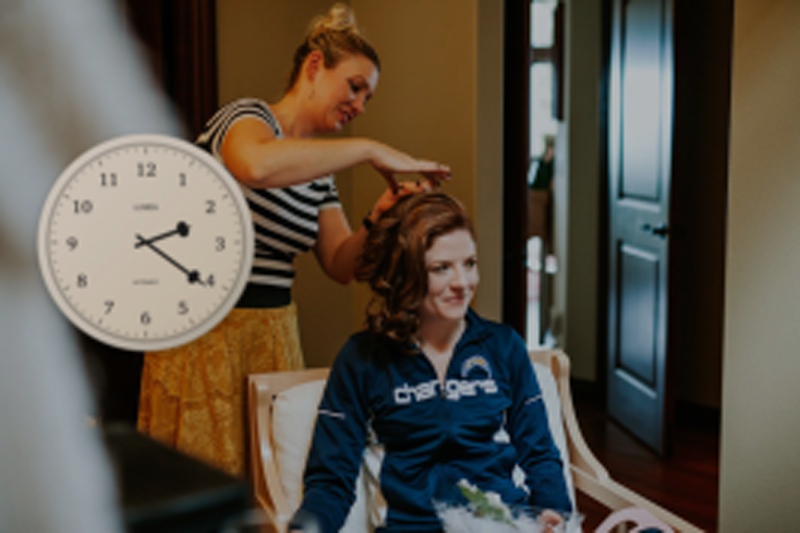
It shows 2,21
